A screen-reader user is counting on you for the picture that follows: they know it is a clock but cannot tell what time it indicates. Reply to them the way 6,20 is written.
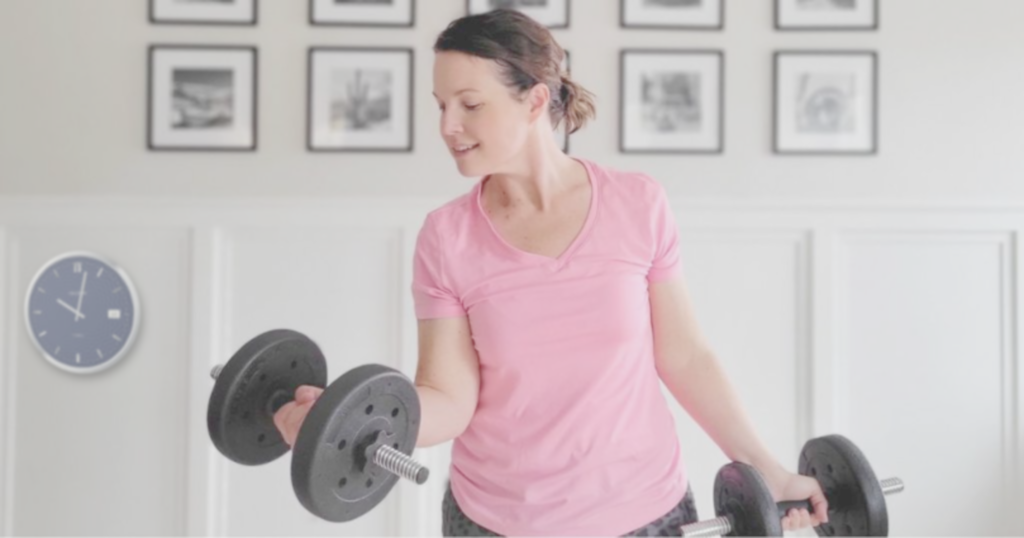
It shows 10,02
